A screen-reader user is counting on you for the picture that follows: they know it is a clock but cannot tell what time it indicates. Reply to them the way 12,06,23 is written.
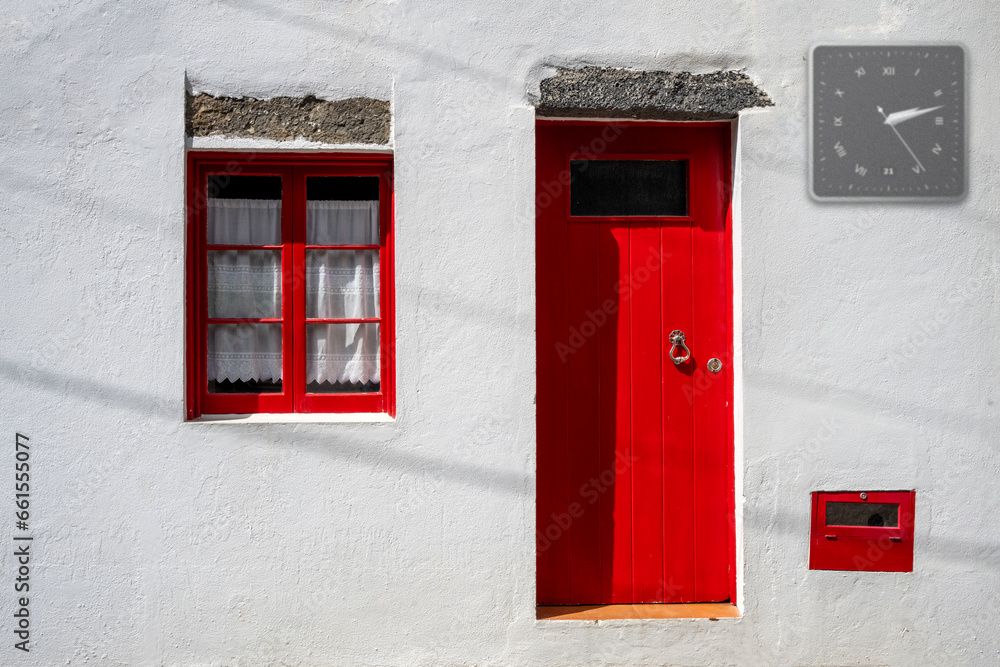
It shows 2,12,24
